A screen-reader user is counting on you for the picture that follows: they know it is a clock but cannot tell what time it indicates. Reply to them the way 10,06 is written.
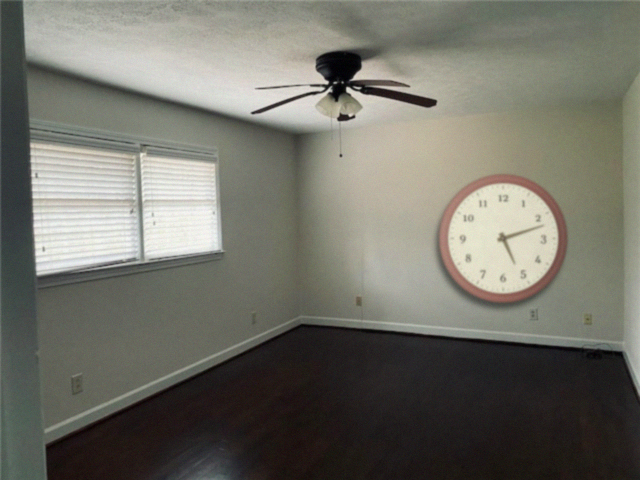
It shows 5,12
